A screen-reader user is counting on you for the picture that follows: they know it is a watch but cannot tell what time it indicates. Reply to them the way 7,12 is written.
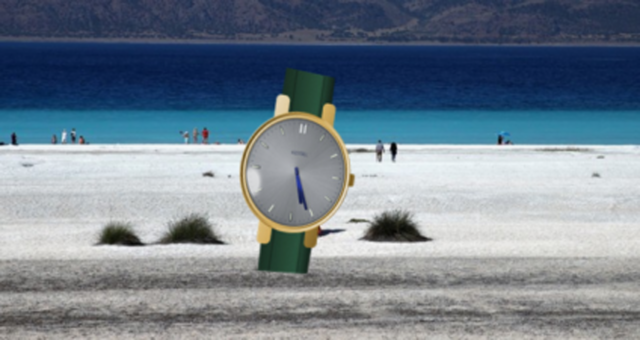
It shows 5,26
